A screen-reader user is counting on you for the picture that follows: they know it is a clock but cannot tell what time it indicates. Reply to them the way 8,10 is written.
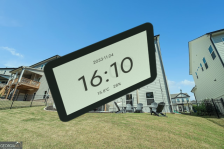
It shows 16,10
